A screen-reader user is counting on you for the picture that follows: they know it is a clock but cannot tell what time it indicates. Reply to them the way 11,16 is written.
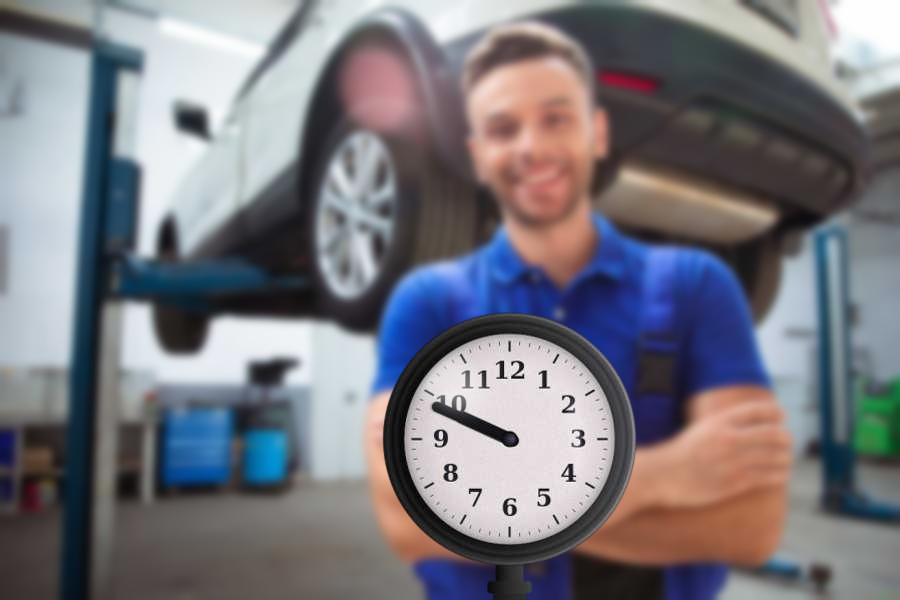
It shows 9,49
